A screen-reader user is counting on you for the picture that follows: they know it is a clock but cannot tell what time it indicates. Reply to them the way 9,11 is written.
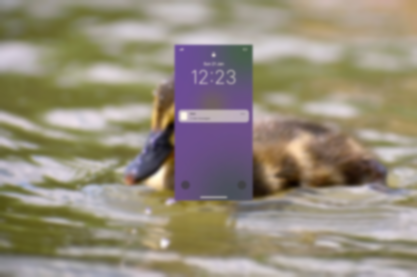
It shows 12,23
